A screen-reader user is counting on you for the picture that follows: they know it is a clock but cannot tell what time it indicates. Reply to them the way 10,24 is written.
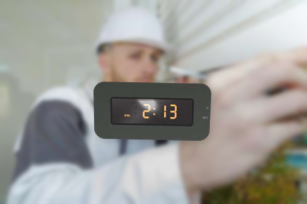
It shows 2,13
